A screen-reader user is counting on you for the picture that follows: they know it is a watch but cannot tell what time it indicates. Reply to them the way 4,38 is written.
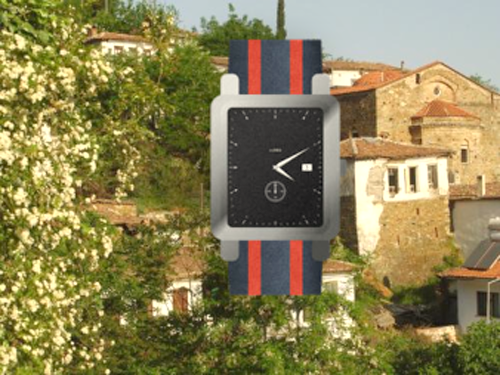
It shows 4,10
